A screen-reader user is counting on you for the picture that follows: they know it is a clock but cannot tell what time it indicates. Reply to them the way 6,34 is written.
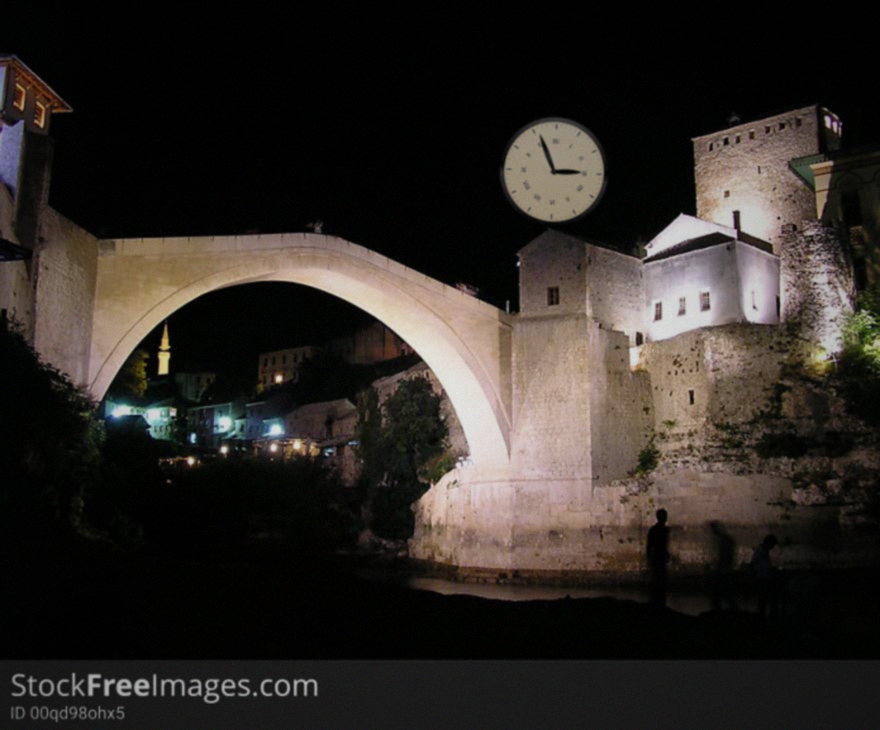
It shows 2,56
